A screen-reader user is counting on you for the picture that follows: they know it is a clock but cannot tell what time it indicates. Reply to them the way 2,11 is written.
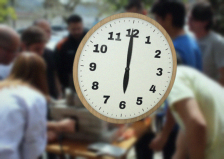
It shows 6,00
